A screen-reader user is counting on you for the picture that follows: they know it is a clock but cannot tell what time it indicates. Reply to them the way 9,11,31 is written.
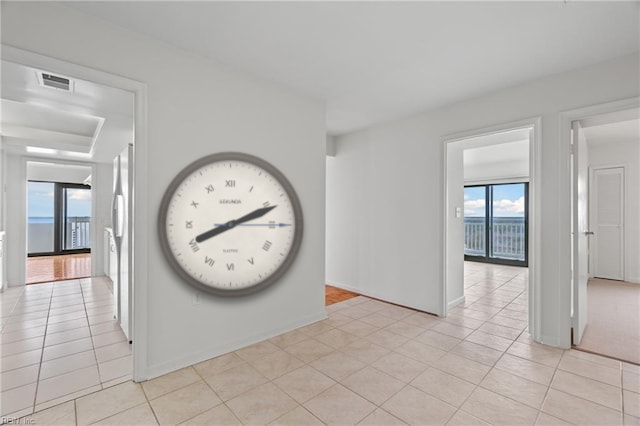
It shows 8,11,15
